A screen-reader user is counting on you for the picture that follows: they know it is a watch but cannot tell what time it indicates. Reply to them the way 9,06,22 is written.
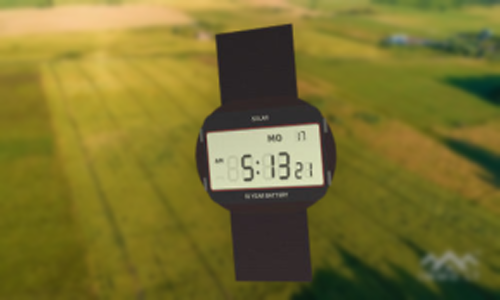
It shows 5,13,21
